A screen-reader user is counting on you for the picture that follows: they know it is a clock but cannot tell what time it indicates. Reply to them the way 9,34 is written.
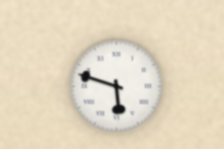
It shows 5,48
